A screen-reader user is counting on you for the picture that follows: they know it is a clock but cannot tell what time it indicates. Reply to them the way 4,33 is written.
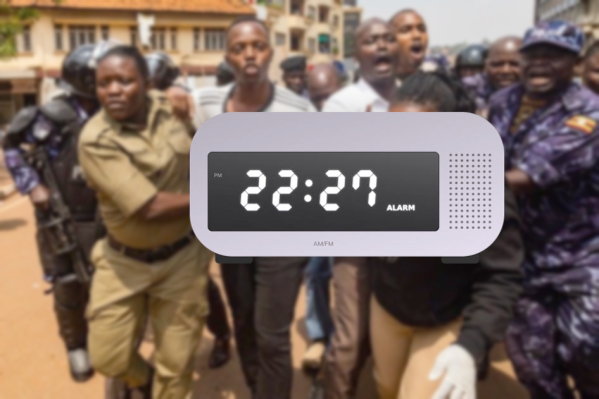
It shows 22,27
